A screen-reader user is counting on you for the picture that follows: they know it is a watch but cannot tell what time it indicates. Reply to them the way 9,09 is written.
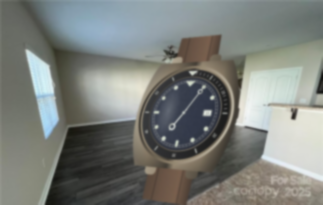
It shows 7,05
